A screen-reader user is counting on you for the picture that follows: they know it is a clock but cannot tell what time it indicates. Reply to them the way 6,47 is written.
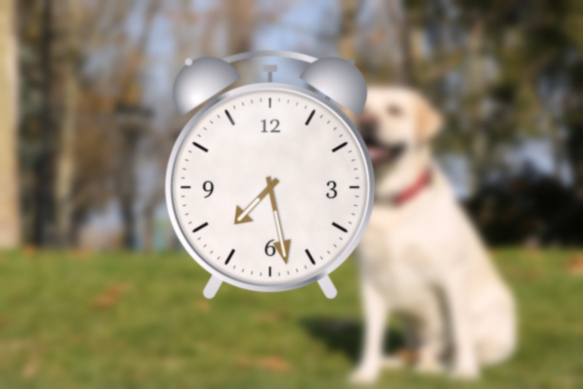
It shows 7,28
